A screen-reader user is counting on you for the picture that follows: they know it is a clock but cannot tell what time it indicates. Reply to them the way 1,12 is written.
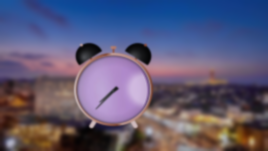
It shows 7,37
